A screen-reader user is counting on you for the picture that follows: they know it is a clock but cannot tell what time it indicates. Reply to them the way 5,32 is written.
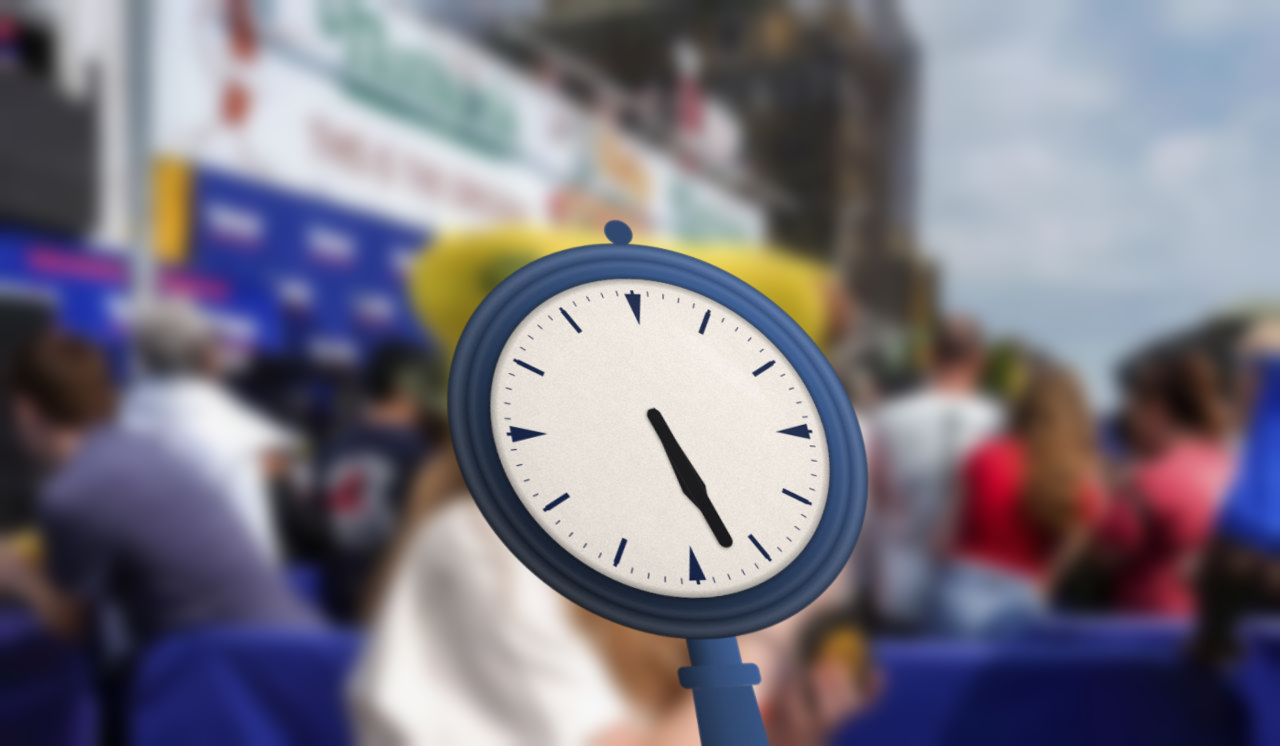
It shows 5,27
